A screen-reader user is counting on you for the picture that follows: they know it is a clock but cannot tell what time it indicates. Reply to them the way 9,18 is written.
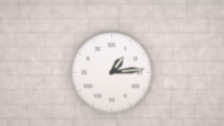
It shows 1,14
